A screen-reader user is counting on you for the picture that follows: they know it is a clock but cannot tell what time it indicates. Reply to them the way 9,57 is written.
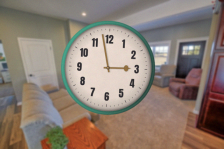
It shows 2,58
